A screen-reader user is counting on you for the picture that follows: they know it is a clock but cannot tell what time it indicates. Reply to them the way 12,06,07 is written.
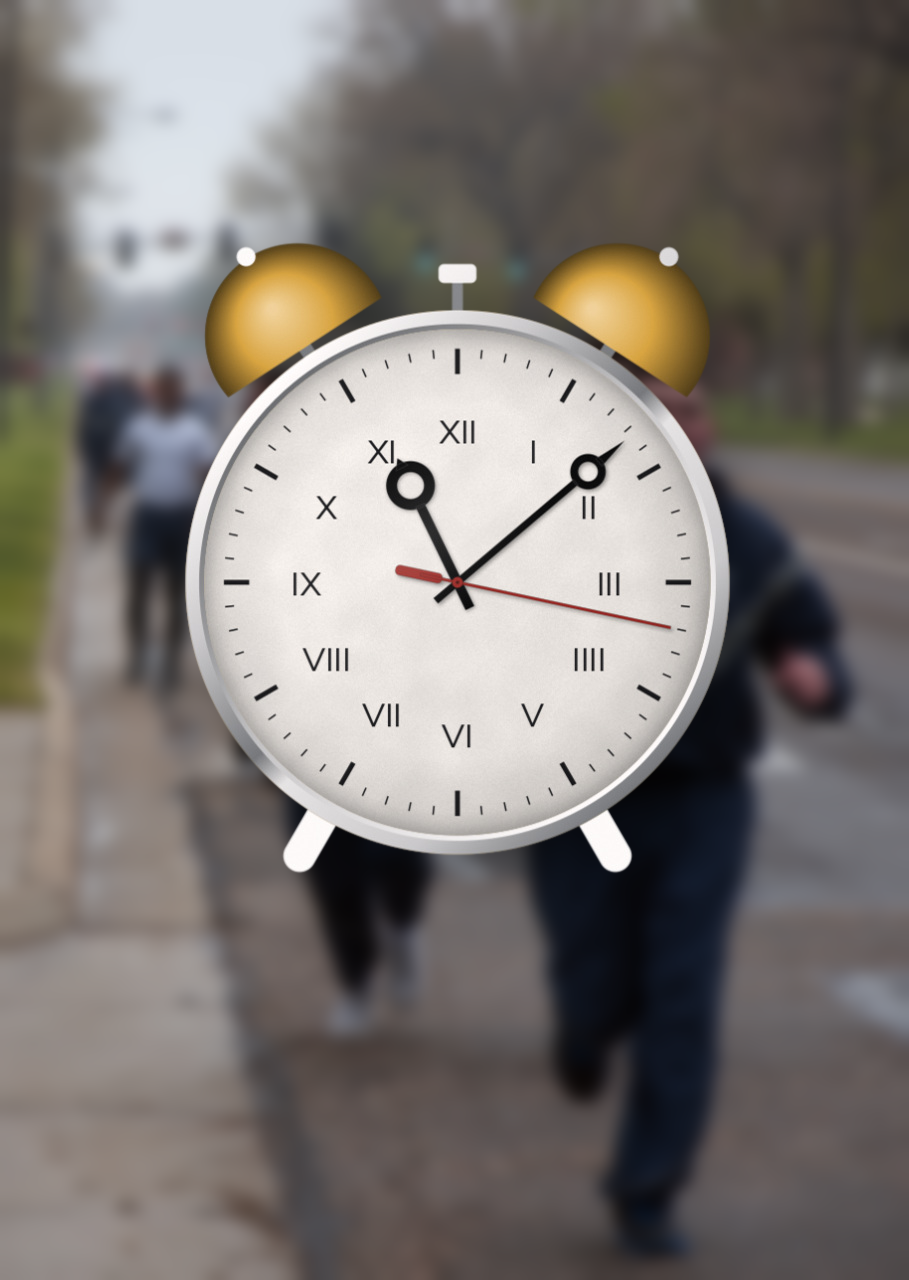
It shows 11,08,17
